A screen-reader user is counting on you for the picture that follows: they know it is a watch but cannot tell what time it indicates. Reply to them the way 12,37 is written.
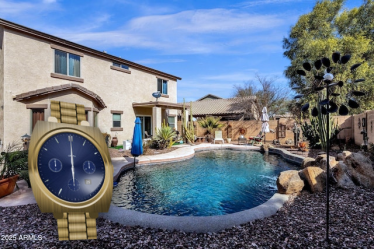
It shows 6,00
